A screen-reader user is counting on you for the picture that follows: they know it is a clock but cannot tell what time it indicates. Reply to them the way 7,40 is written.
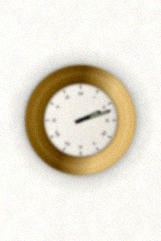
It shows 2,12
